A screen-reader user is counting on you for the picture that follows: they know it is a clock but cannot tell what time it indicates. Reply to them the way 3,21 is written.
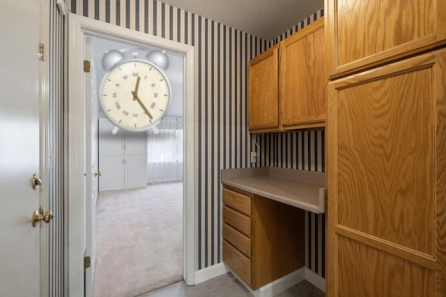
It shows 12,24
